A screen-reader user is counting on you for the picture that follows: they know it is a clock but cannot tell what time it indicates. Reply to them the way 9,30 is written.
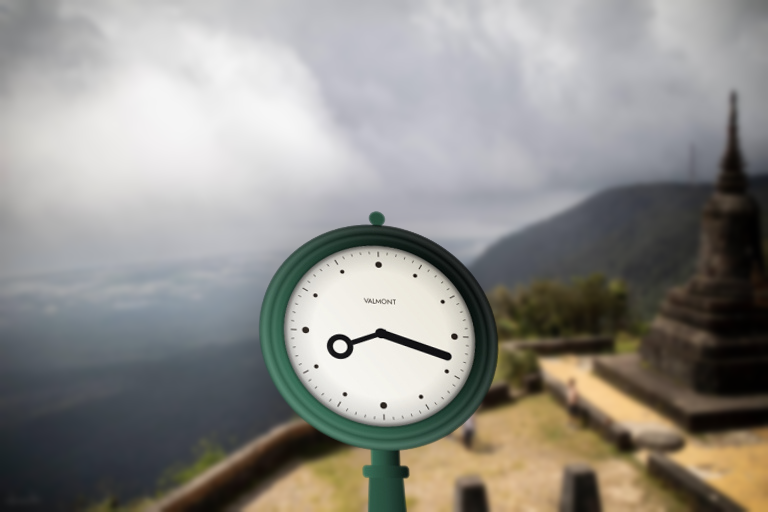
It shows 8,18
